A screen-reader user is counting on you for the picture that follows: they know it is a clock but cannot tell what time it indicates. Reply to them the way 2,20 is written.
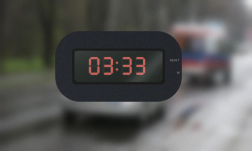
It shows 3,33
